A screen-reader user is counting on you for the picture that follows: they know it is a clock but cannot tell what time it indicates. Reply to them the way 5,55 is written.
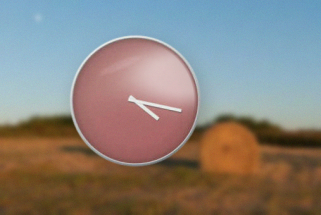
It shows 4,17
